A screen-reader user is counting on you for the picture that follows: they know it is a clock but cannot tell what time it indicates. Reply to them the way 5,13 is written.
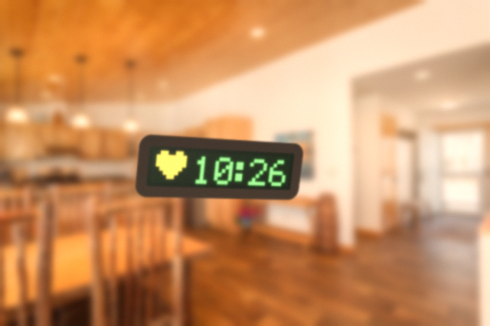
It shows 10,26
